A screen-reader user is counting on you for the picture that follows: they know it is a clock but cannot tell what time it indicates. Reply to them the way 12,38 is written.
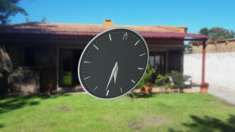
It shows 5,31
